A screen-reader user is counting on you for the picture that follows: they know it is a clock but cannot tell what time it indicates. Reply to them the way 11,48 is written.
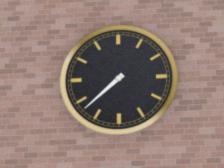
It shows 7,38
